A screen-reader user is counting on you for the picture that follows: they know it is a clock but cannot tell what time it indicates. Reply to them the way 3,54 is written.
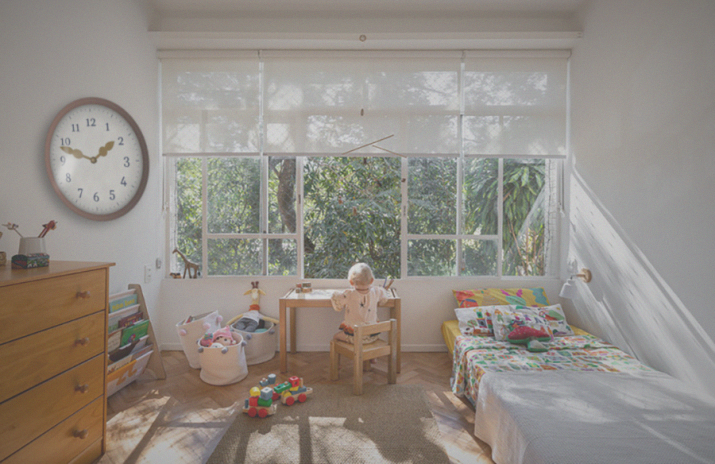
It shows 1,48
